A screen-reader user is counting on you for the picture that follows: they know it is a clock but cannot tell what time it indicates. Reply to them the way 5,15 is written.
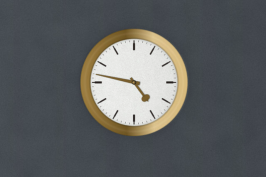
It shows 4,47
